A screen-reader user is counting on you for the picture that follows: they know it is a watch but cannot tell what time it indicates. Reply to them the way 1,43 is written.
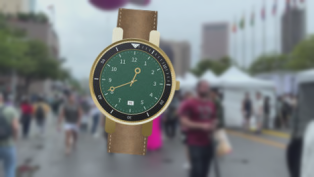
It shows 12,41
